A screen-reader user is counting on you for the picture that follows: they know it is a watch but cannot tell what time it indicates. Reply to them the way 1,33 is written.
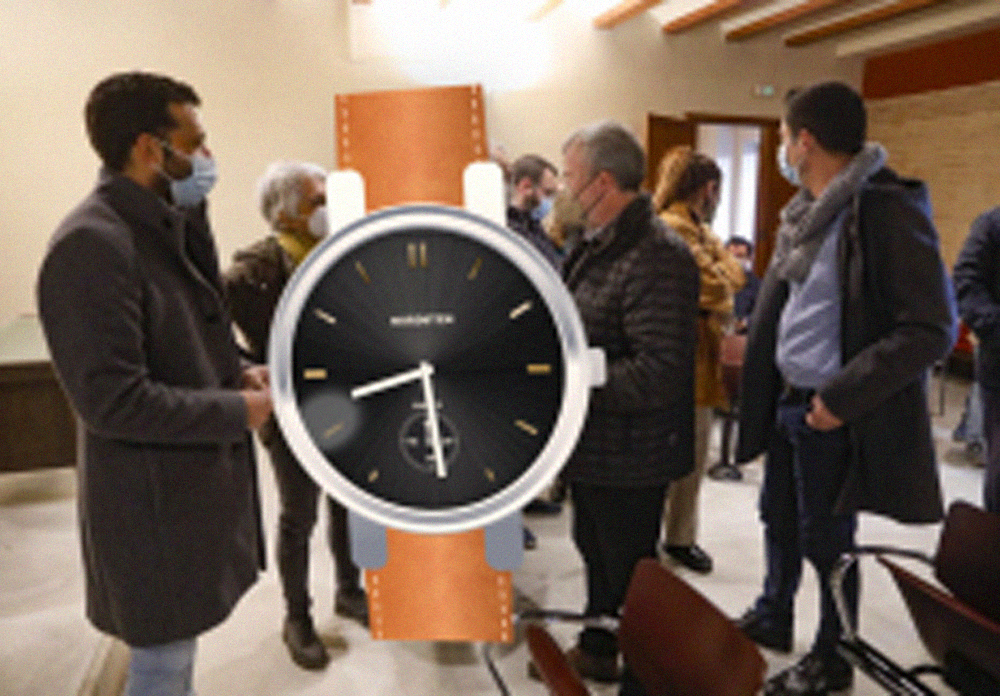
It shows 8,29
